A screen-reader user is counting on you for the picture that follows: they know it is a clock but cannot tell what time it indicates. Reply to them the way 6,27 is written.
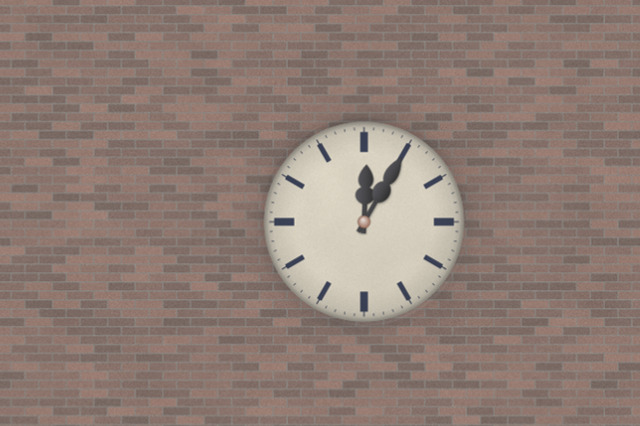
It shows 12,05
